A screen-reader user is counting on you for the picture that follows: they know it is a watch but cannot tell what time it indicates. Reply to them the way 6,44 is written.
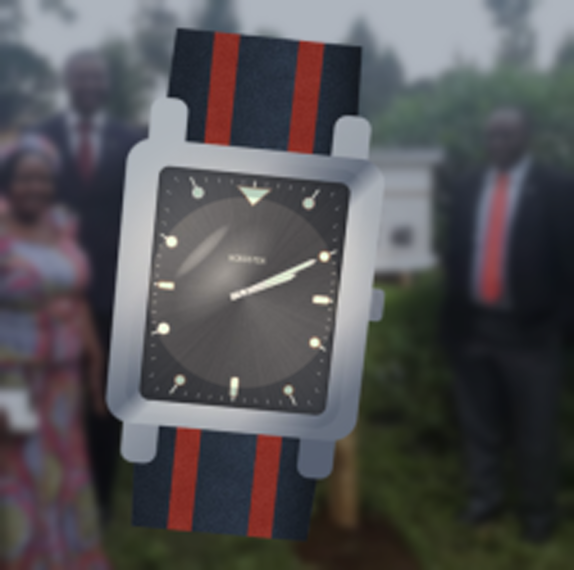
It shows 2,10
